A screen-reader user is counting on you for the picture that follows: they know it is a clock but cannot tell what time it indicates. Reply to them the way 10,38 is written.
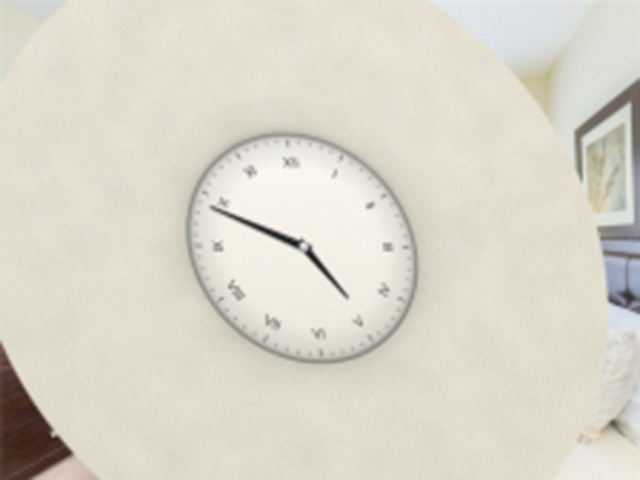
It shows 4,49
